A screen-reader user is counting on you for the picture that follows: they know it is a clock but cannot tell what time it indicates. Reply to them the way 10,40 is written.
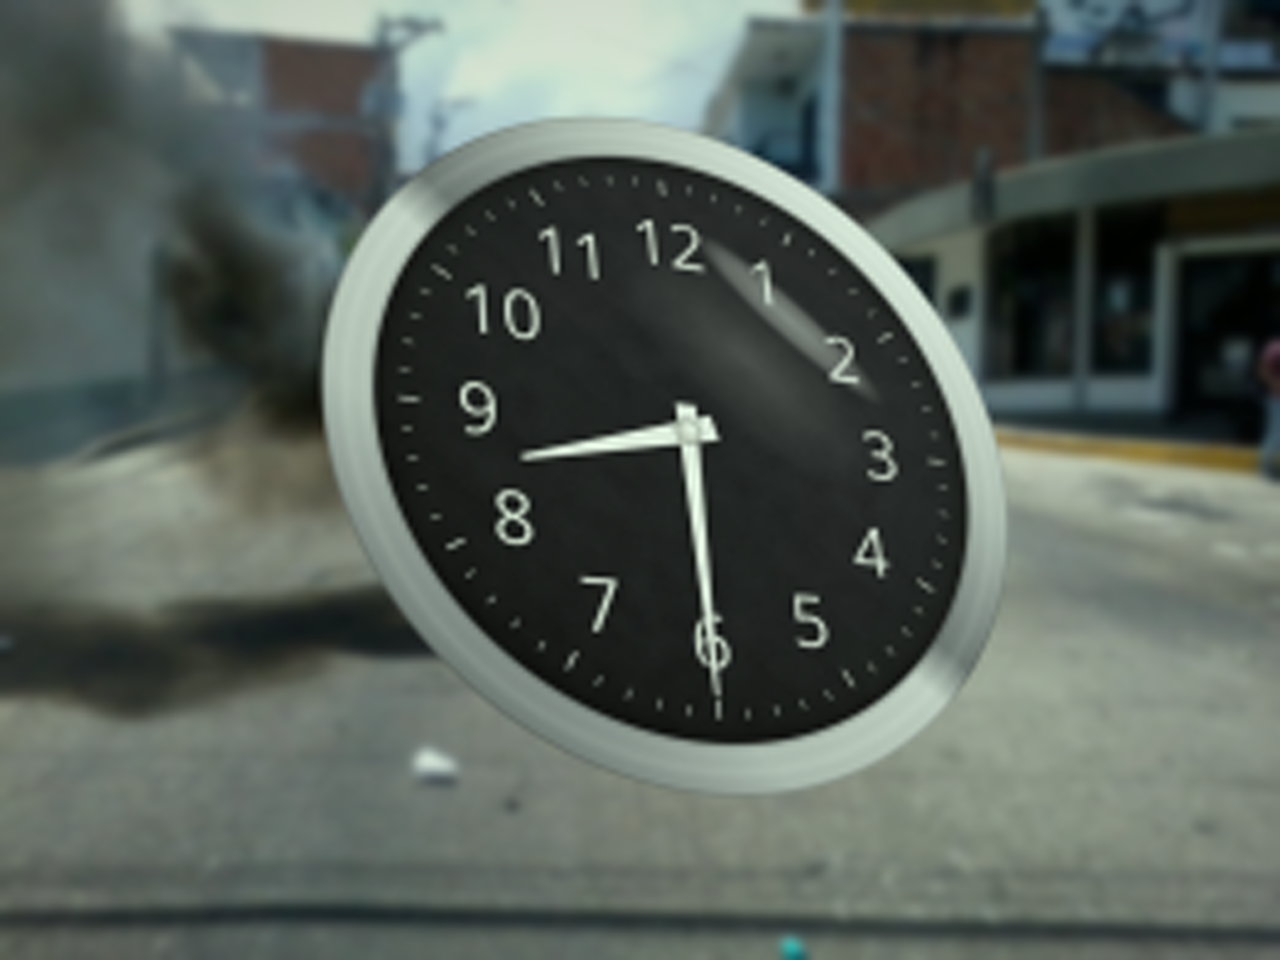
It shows 8,30
